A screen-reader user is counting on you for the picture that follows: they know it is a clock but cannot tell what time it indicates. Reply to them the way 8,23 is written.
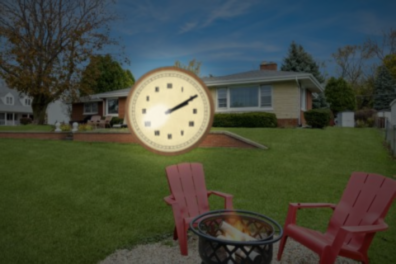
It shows 2,10
